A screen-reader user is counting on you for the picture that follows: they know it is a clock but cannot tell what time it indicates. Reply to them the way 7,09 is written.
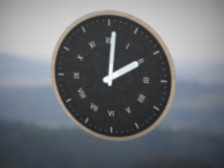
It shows 2,01
